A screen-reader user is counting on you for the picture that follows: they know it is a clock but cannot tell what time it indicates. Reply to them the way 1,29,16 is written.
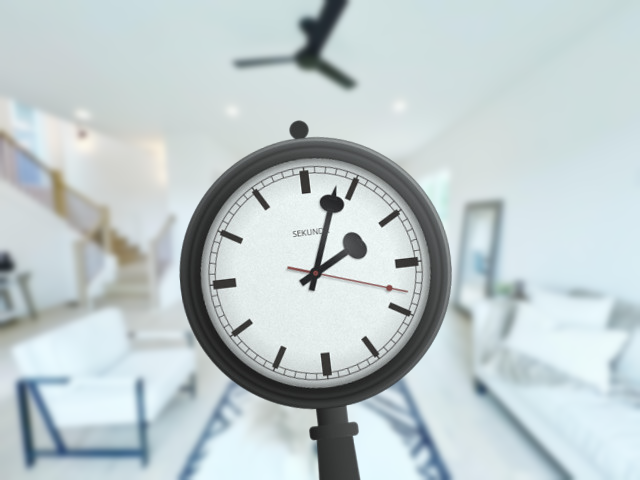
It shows 2,03,18
